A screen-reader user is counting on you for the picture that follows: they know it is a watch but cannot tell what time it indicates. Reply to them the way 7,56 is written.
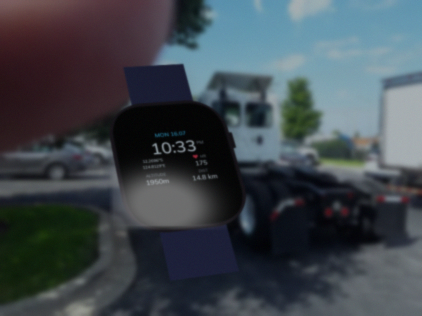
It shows 10,33
